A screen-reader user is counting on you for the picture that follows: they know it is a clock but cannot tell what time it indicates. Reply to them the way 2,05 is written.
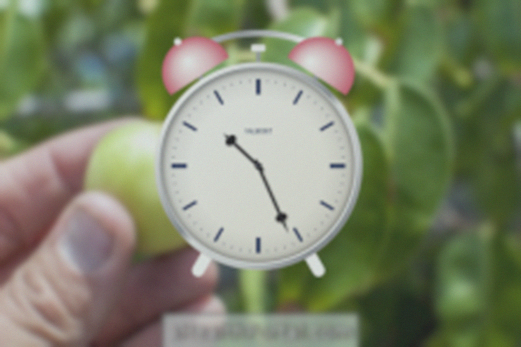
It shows 10,26
